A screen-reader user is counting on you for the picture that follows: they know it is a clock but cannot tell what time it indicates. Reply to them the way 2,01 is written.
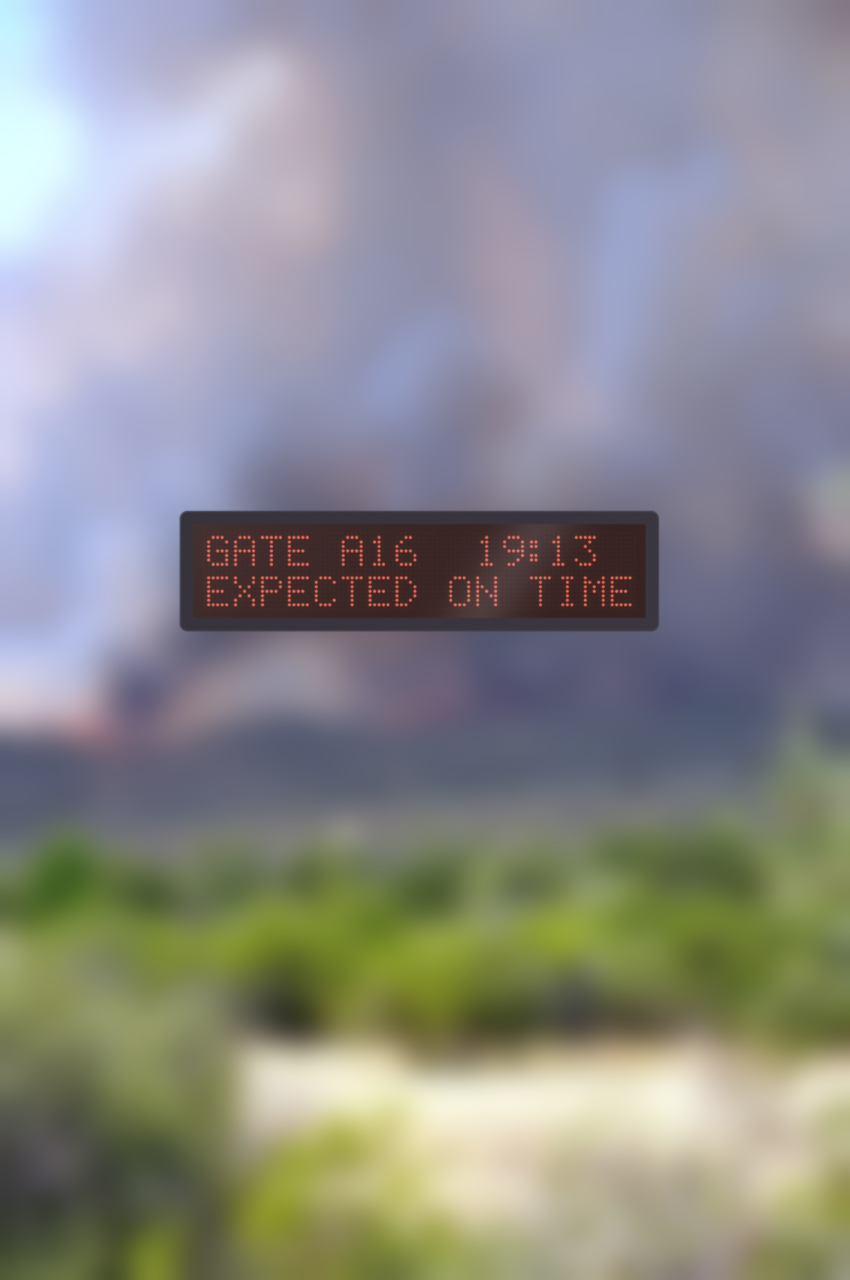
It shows 19,13
